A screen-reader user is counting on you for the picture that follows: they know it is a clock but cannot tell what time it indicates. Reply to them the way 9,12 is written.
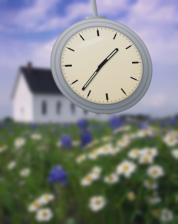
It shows 1,37
